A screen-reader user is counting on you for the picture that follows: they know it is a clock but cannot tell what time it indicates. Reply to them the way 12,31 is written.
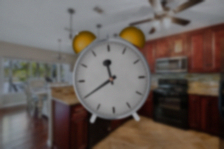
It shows 11,40
